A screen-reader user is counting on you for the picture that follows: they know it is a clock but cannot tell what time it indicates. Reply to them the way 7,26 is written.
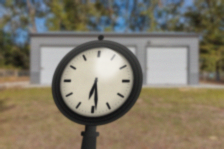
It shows 6,29
